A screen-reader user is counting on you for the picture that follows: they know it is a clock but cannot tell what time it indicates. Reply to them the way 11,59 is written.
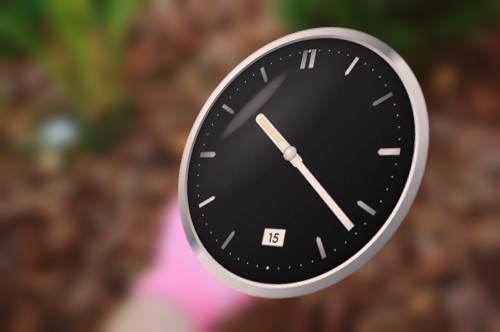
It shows 10,22
